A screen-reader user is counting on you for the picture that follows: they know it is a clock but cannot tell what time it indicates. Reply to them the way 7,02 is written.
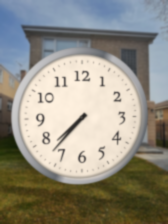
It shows 7,37
